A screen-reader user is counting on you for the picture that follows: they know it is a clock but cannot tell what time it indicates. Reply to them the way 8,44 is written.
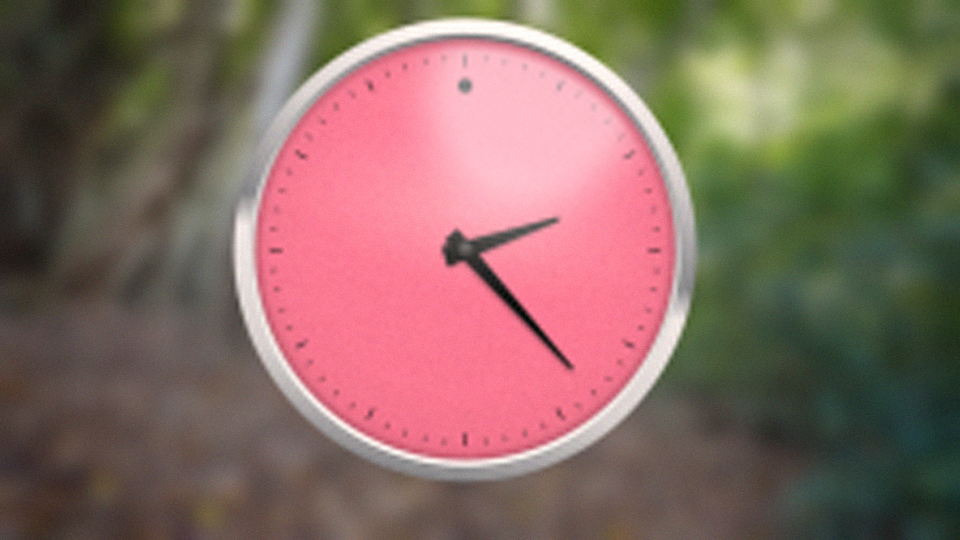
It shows 2,23
